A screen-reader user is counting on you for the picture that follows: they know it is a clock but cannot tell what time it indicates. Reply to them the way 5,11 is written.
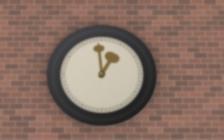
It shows 12,59
